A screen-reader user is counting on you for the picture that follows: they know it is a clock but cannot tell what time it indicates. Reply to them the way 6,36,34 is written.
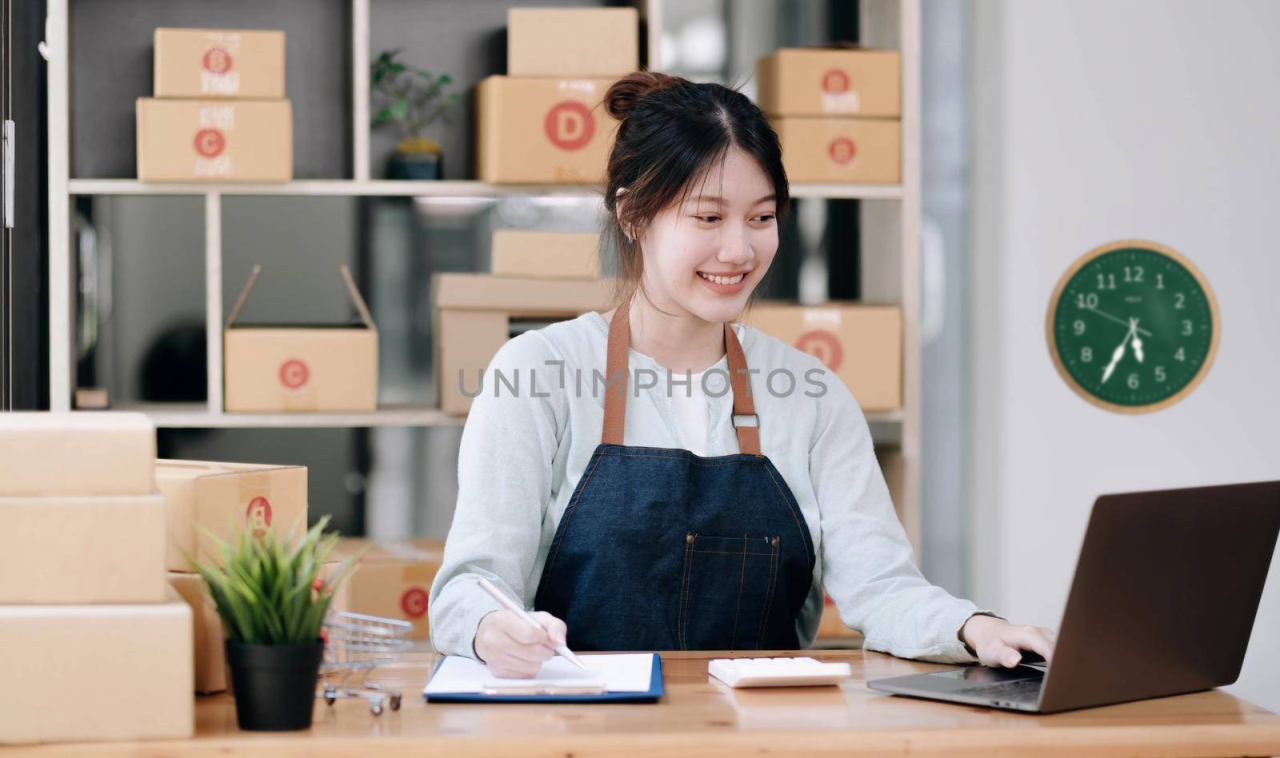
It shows 5,34,49
